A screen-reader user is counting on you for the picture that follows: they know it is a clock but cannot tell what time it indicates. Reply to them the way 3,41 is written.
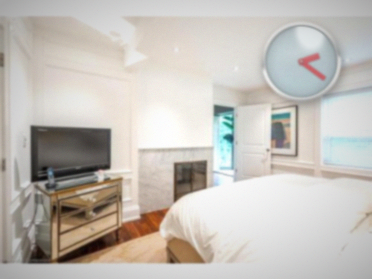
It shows 2,21
